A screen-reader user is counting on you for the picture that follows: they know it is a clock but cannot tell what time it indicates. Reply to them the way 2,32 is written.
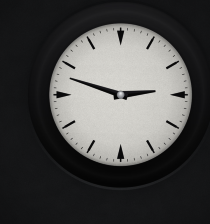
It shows 2,48
